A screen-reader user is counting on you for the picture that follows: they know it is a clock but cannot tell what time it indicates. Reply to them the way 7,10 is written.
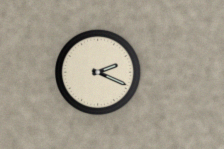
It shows 2,19
